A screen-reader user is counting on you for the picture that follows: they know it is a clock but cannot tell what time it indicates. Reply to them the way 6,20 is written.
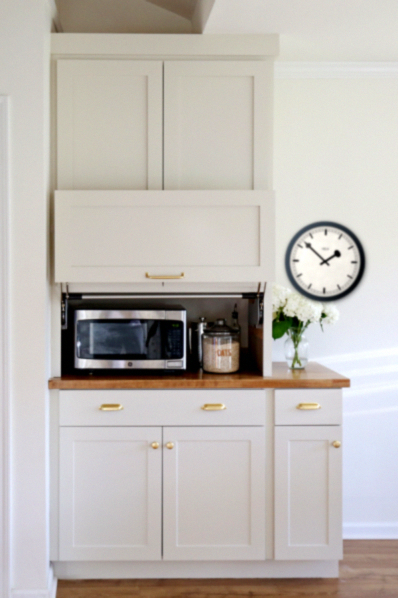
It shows 1,52
